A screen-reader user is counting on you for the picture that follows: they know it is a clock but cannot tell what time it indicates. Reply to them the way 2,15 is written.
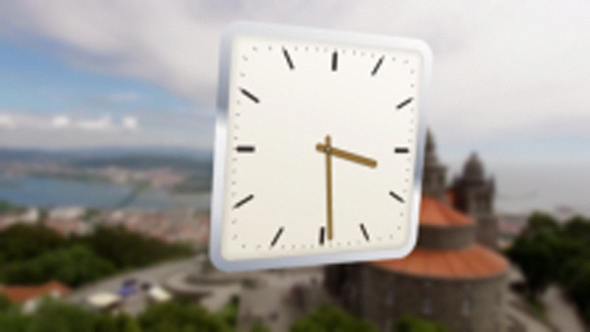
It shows 3,29
